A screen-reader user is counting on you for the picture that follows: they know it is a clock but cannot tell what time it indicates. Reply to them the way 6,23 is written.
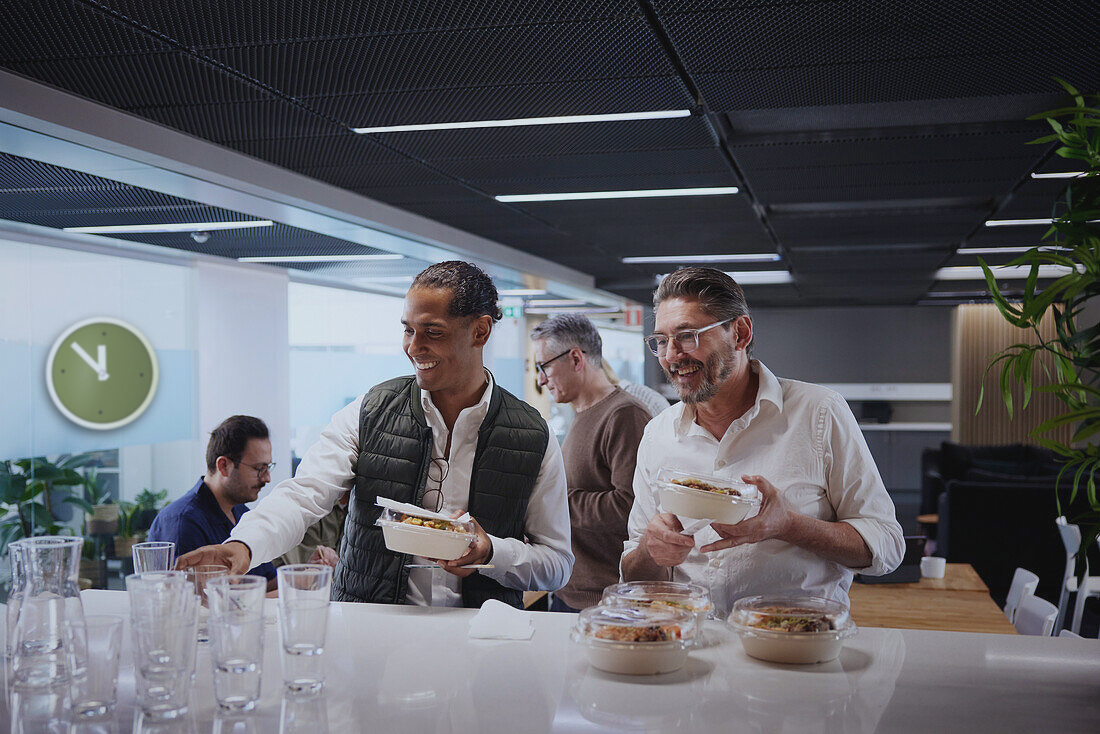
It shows 11,52
